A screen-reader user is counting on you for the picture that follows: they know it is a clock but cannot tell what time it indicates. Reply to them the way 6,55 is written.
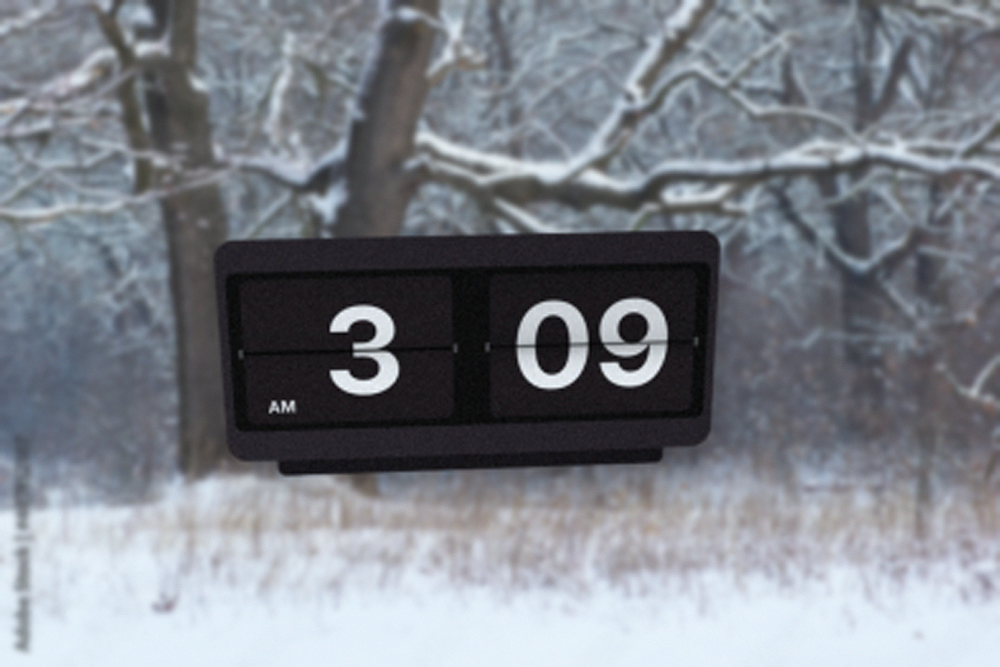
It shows 3,09
